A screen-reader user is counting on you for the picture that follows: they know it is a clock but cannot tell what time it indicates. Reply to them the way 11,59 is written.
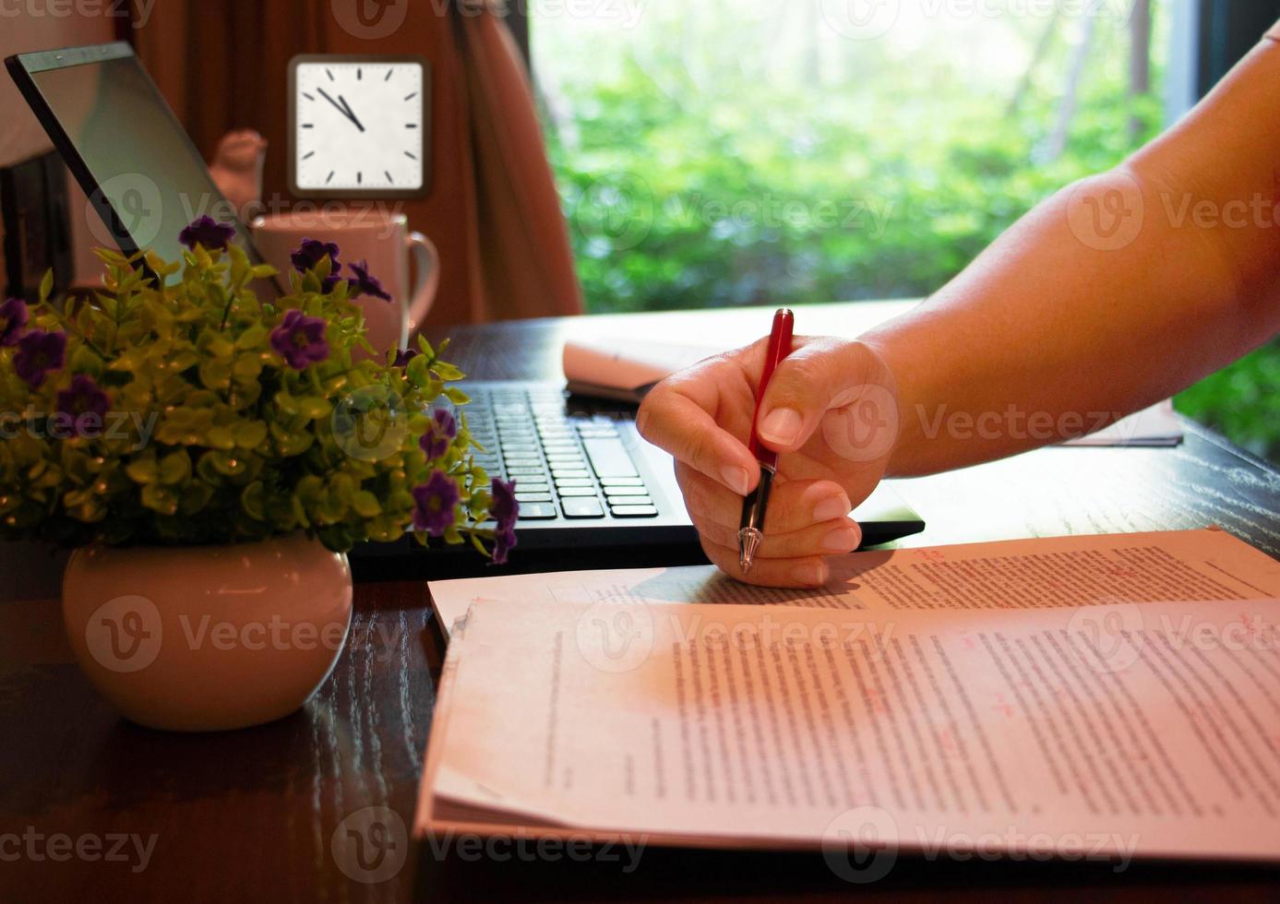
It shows 10,52
